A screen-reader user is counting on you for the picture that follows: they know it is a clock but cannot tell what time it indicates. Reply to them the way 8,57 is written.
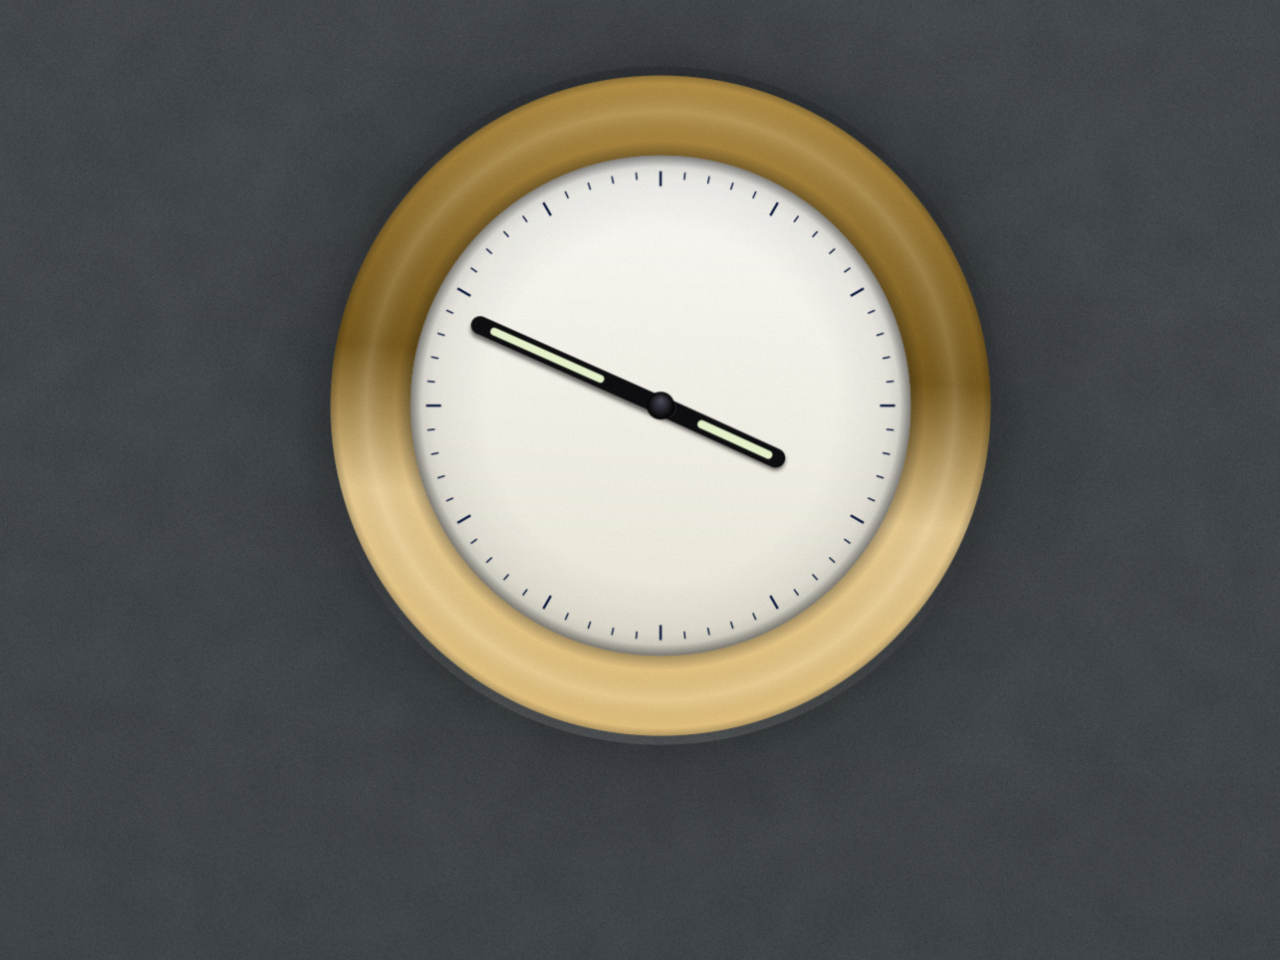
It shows 3,49
